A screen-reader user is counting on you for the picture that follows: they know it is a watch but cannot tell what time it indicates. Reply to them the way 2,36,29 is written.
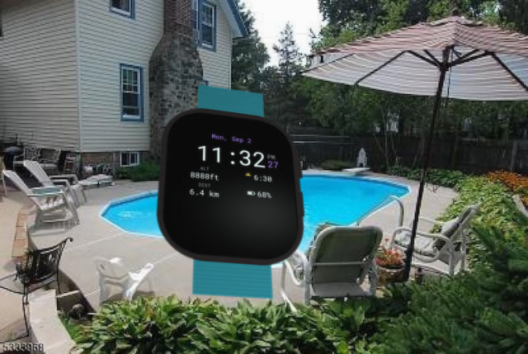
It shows 11,32,27
